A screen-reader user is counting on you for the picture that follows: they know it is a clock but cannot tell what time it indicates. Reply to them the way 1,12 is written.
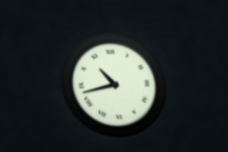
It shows 10,43
